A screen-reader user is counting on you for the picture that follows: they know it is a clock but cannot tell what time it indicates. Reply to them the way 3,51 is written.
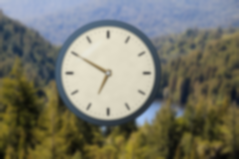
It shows 6,50
